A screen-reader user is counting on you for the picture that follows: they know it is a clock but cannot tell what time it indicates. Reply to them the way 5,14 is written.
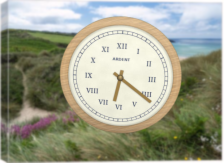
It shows 6,21
